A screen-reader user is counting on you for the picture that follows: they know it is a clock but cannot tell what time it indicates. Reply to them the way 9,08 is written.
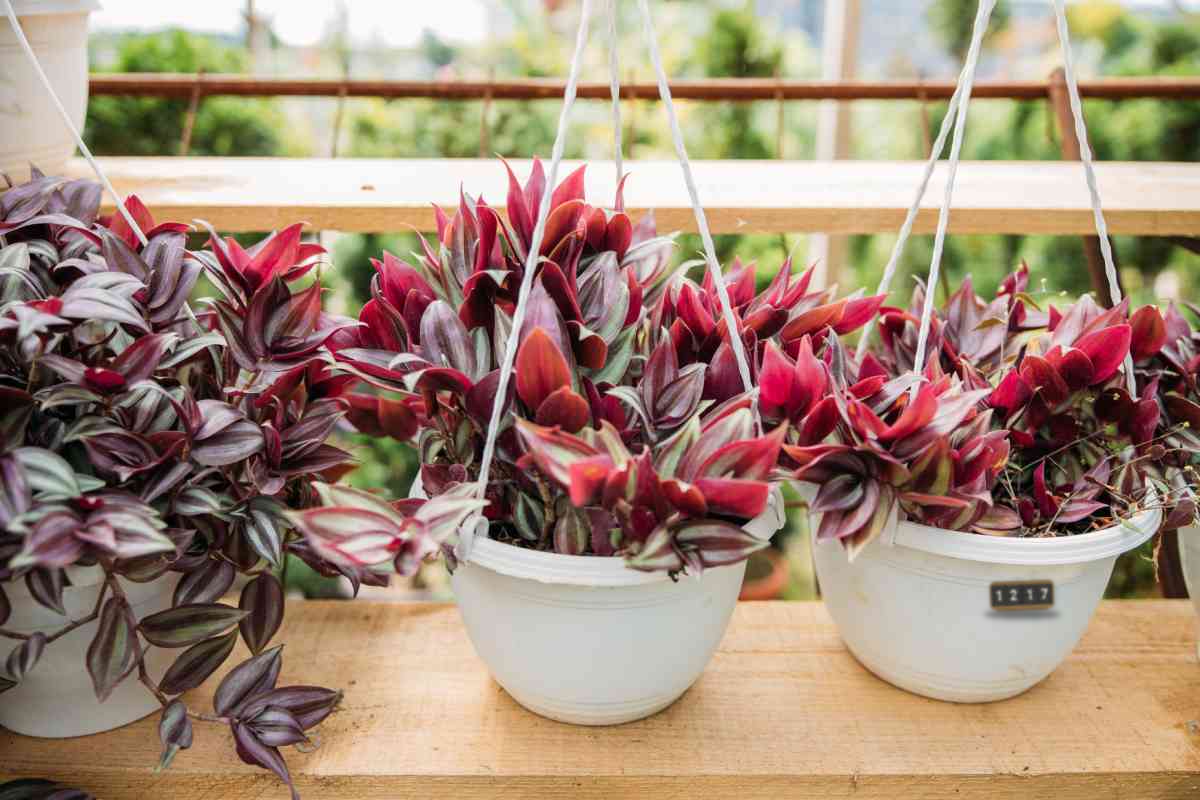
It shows 12,17
